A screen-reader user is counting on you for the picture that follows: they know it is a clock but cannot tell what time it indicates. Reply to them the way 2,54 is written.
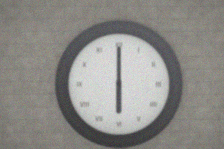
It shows 6,00
